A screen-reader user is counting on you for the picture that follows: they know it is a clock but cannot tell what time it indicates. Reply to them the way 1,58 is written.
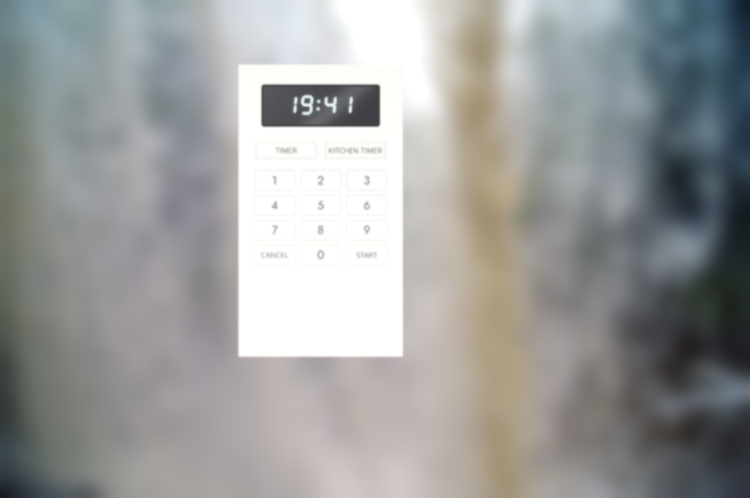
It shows 19,41
